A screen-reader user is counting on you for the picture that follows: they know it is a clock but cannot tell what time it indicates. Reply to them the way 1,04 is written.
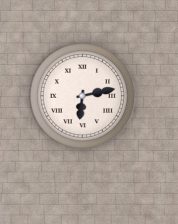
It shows 6,13
